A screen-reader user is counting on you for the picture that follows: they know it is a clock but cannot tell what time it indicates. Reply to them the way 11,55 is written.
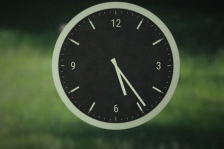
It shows 5,24
